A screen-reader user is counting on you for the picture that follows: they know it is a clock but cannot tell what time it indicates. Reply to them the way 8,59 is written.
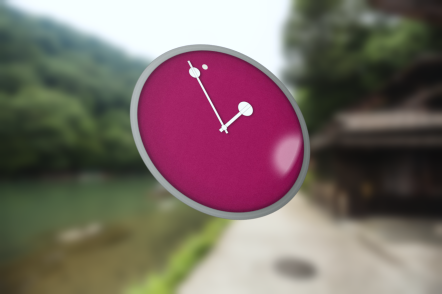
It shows 1,58
